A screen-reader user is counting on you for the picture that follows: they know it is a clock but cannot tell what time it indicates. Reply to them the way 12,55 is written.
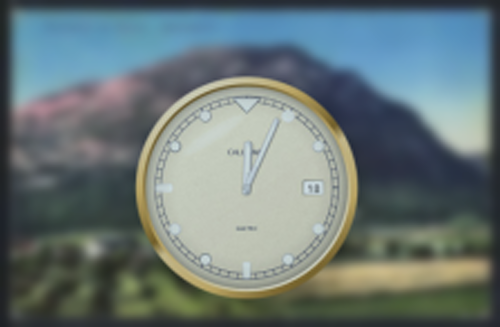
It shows 12,04
